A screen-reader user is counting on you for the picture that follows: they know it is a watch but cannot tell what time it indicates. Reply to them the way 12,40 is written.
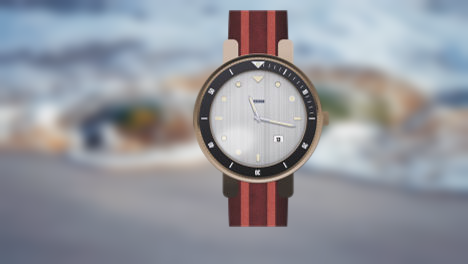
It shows 11,17
